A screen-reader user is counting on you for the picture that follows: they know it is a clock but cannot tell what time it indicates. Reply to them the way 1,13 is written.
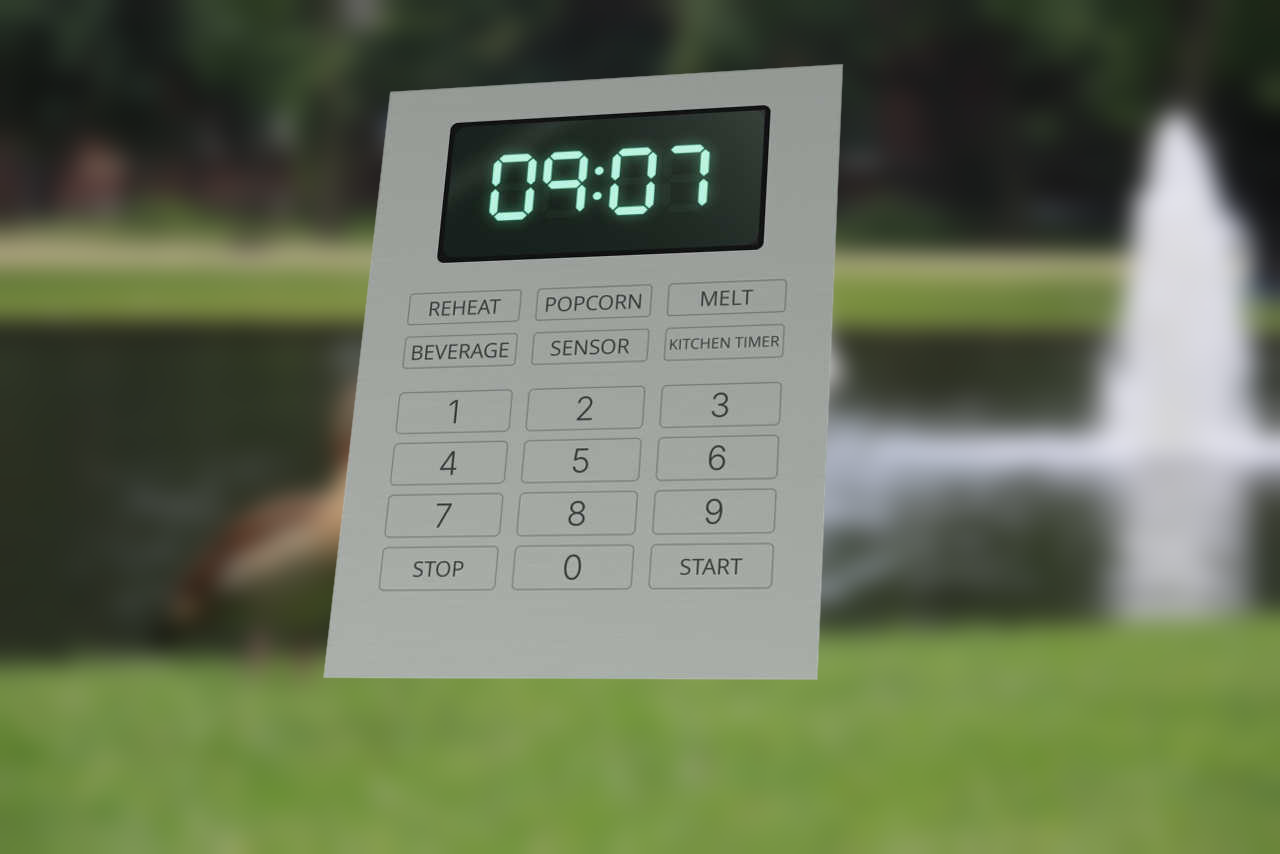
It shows 9,07
